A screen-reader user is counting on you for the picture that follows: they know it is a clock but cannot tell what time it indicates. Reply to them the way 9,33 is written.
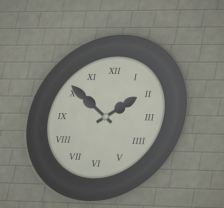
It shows 1,51
